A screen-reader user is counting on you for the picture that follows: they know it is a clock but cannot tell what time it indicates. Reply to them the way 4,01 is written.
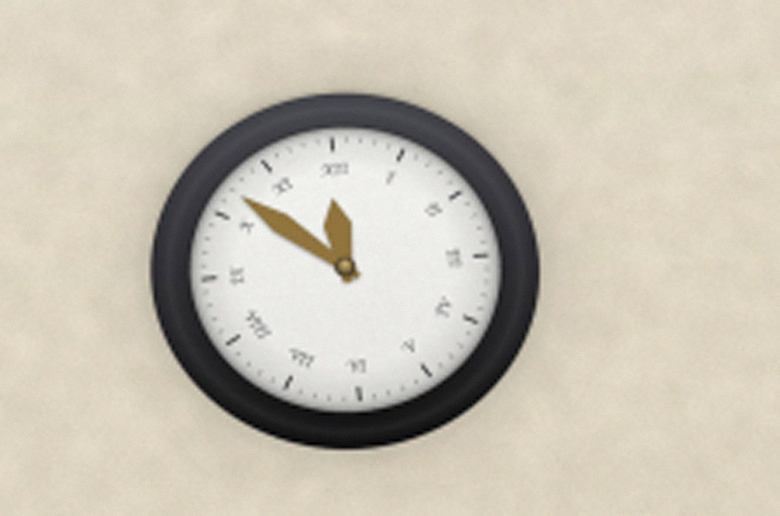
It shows 11,52
